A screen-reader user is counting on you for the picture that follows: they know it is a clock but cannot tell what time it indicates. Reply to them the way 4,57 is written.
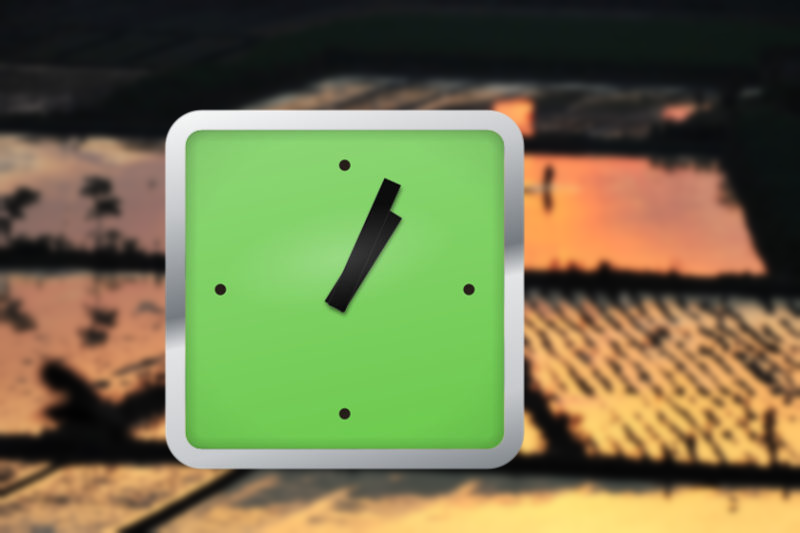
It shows 1,04
